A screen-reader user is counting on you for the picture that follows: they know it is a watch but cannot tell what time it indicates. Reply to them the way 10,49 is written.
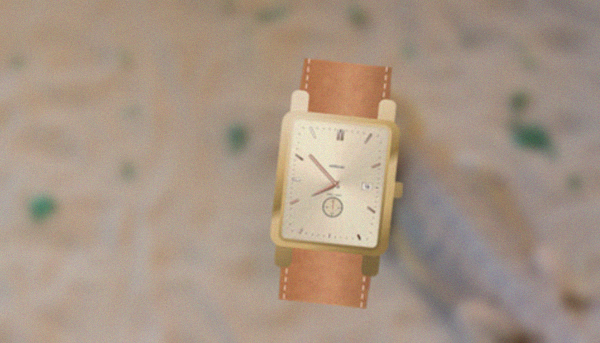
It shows 7,52
